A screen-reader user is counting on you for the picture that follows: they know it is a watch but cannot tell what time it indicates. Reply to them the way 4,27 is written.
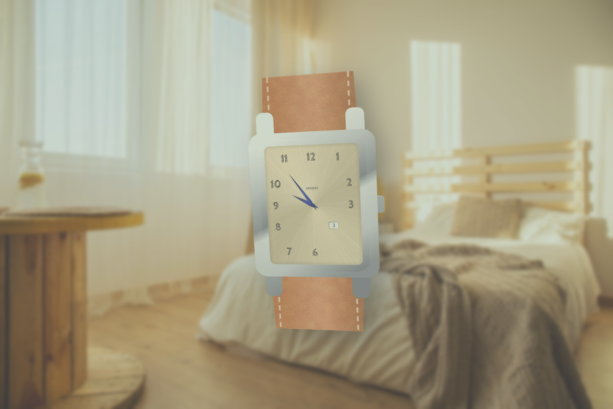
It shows 9,54
